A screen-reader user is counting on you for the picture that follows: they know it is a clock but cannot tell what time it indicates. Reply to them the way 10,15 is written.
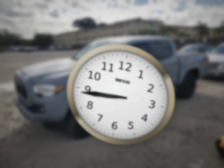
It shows 8,44
